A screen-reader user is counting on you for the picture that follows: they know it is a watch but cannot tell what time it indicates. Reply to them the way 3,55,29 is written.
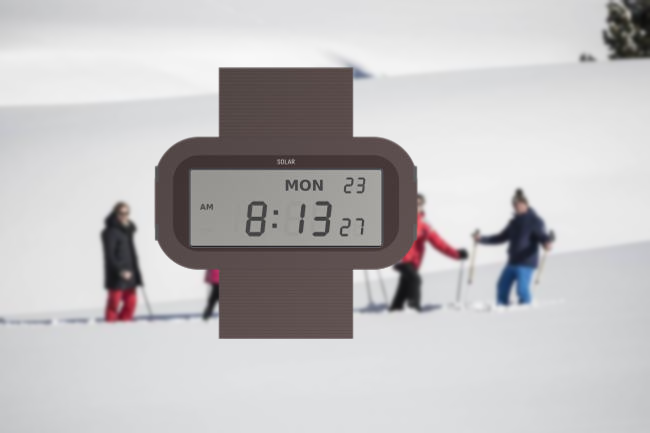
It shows 8,13,27
